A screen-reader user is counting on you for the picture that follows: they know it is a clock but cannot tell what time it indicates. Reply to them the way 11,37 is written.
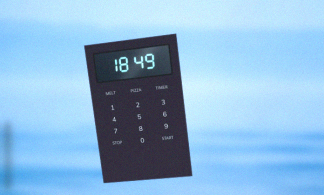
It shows 18,49
